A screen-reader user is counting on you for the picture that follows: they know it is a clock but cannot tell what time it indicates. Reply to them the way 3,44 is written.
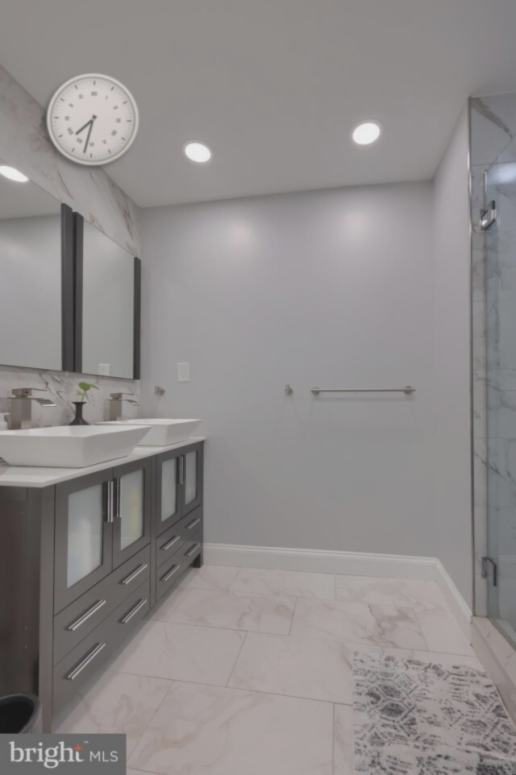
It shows 7,32
